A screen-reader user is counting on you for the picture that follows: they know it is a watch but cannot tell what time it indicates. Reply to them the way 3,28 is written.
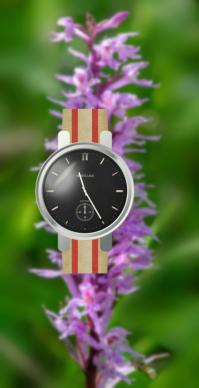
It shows 11,25
